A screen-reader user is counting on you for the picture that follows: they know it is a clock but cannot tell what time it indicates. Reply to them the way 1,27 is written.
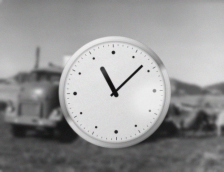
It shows 11,08
